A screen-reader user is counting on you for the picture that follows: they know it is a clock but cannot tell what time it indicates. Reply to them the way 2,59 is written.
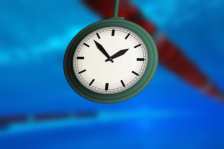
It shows 1,53
